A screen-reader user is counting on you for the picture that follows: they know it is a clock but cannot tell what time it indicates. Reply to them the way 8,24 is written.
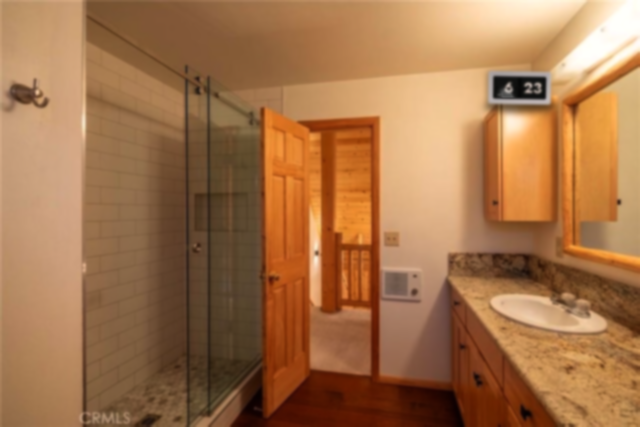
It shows 6,23
